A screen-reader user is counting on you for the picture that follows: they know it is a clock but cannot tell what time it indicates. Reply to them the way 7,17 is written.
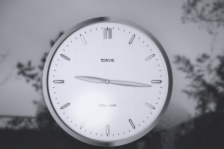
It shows 9,16
